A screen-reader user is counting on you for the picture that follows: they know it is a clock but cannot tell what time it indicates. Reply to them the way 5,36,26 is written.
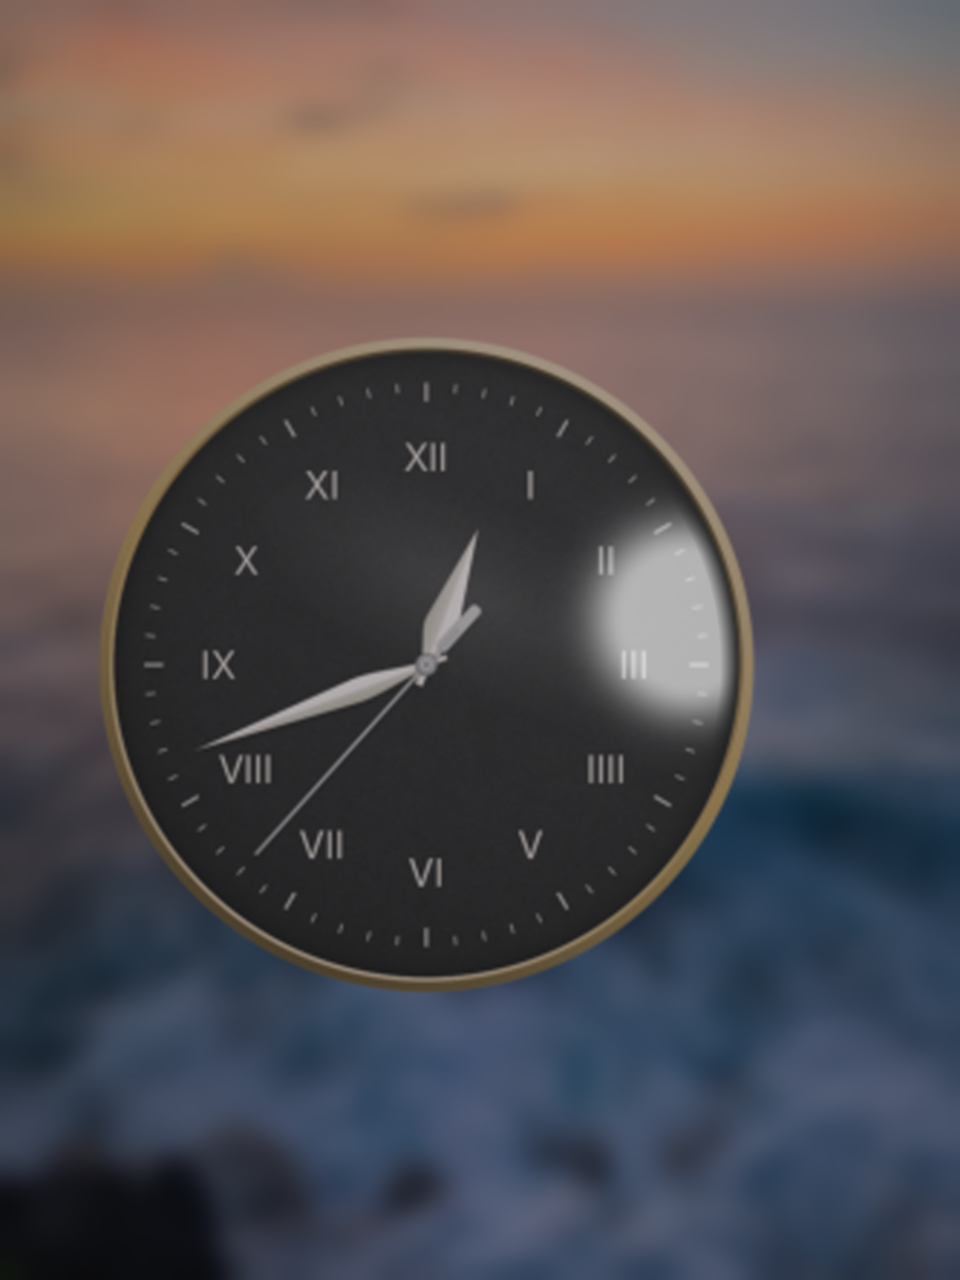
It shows 12,41,37
